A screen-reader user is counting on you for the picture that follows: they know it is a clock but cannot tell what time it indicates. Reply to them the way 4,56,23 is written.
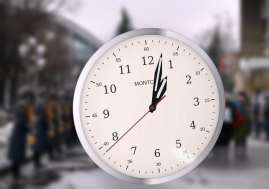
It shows 1,02,39
